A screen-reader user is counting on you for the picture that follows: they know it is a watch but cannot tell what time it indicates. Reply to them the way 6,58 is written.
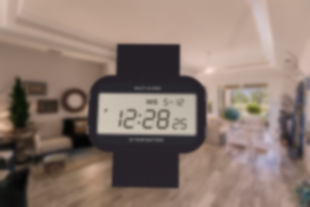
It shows 12,28
